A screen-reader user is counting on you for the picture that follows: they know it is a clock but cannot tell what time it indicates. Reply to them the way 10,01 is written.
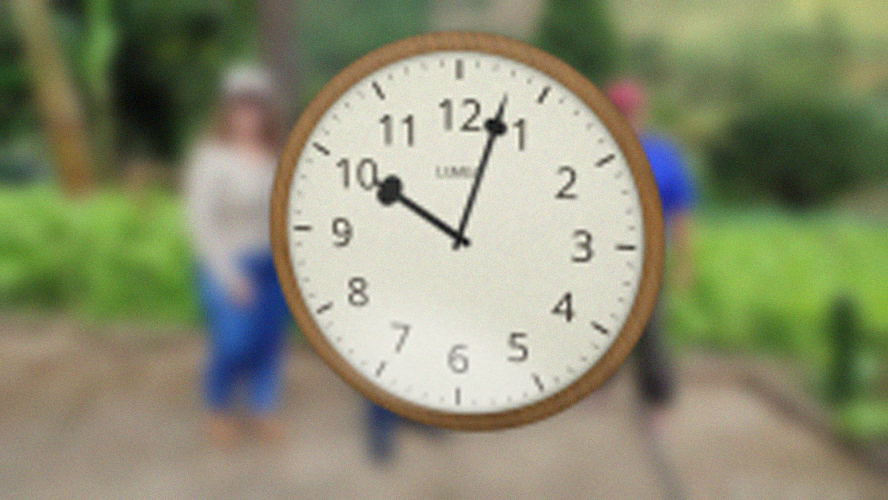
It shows 10,03
